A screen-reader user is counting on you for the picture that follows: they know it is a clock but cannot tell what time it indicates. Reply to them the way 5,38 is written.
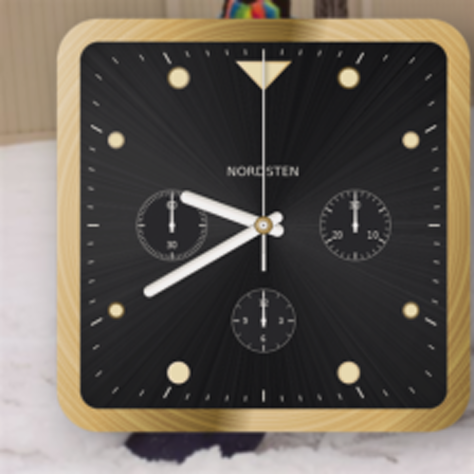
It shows 9,40
